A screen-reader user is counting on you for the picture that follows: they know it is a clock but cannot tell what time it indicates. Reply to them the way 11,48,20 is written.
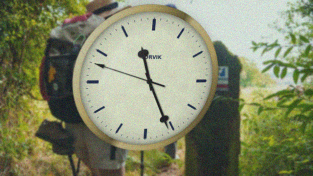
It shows 11,25,48
